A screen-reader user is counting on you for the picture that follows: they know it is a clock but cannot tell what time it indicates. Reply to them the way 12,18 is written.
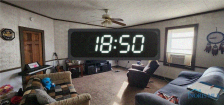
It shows 18,50
